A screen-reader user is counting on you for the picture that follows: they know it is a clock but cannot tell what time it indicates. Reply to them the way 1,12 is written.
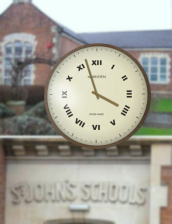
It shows 3,57
